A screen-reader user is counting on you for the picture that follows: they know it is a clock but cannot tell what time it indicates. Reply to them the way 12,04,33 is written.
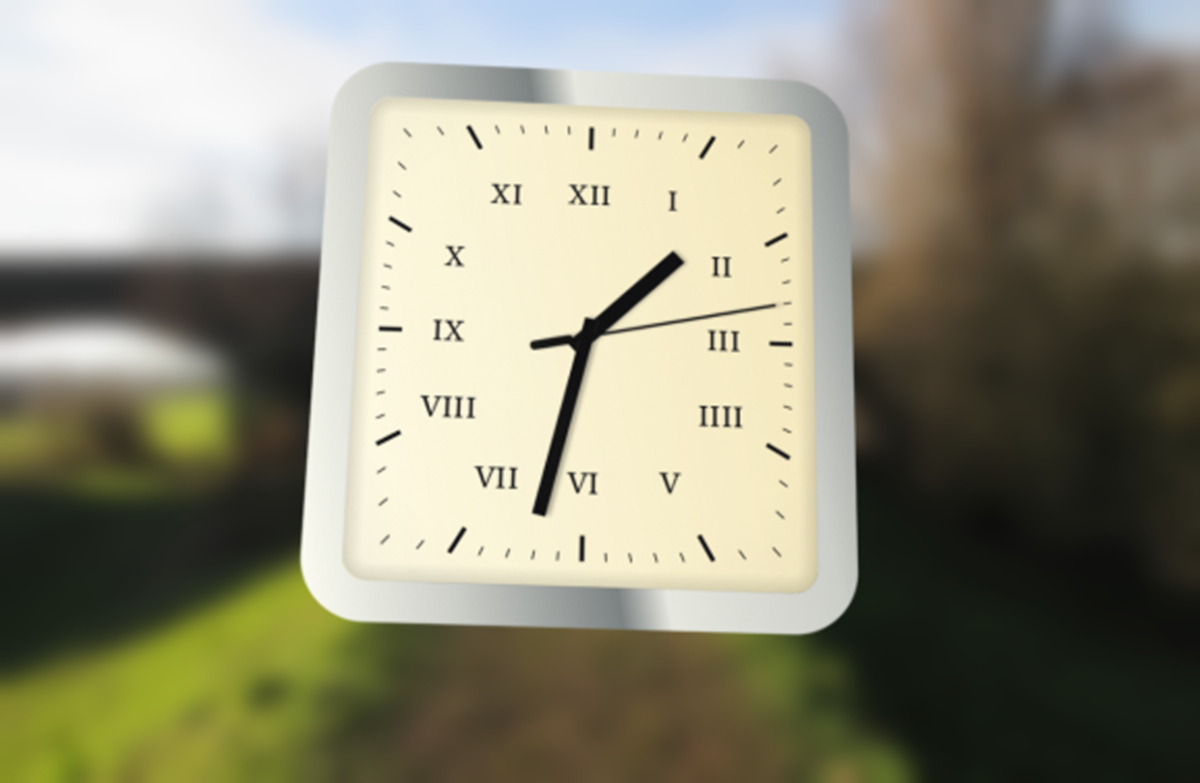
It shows 1,32,13
